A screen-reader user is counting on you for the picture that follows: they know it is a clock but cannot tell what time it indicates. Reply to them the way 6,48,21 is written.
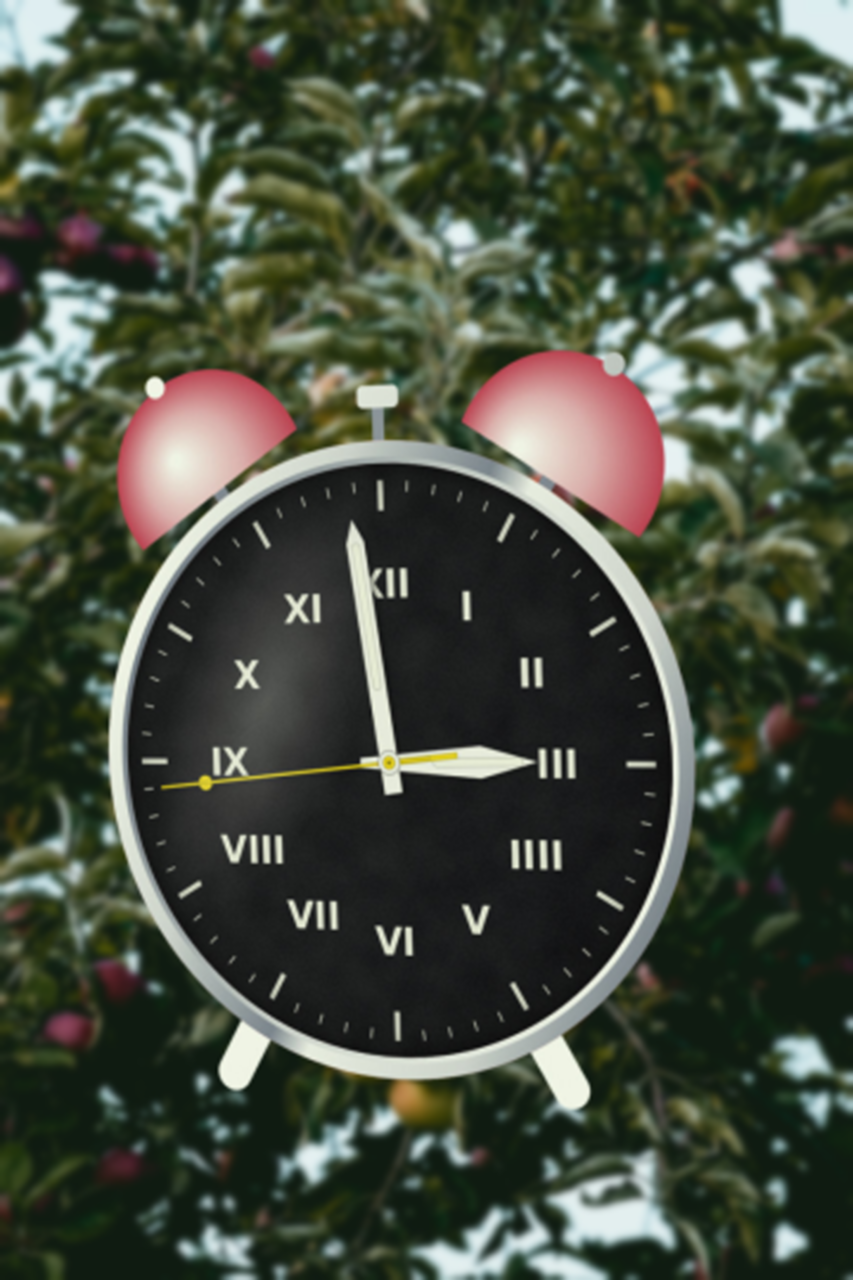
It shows 2,58,44
